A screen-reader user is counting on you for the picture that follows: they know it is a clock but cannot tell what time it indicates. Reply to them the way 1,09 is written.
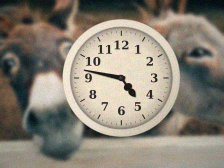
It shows 4,47
